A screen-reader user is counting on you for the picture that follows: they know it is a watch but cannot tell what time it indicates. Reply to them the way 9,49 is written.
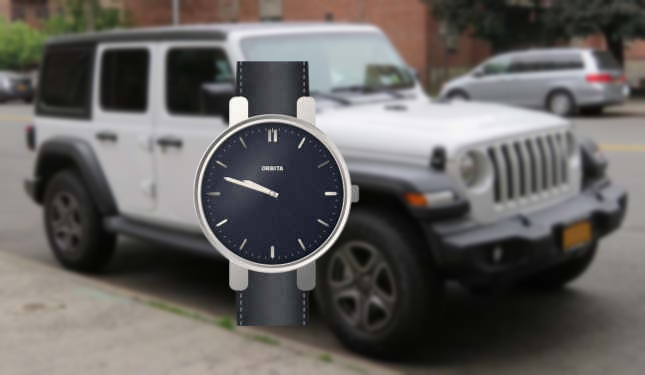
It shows 9,48
